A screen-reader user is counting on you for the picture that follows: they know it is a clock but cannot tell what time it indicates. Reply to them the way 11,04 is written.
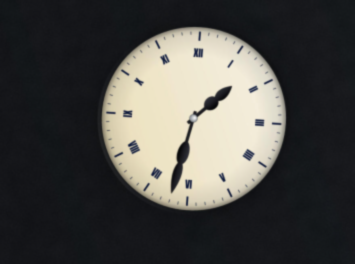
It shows 1,32
